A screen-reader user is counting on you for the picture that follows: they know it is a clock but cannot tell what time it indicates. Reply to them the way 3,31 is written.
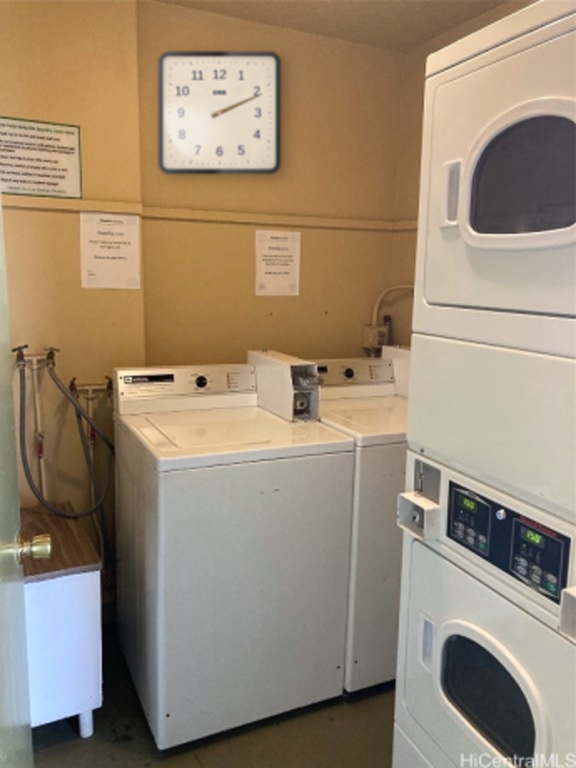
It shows 2,11
